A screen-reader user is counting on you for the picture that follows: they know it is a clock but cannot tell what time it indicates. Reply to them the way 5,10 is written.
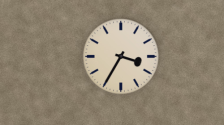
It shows 3,35
